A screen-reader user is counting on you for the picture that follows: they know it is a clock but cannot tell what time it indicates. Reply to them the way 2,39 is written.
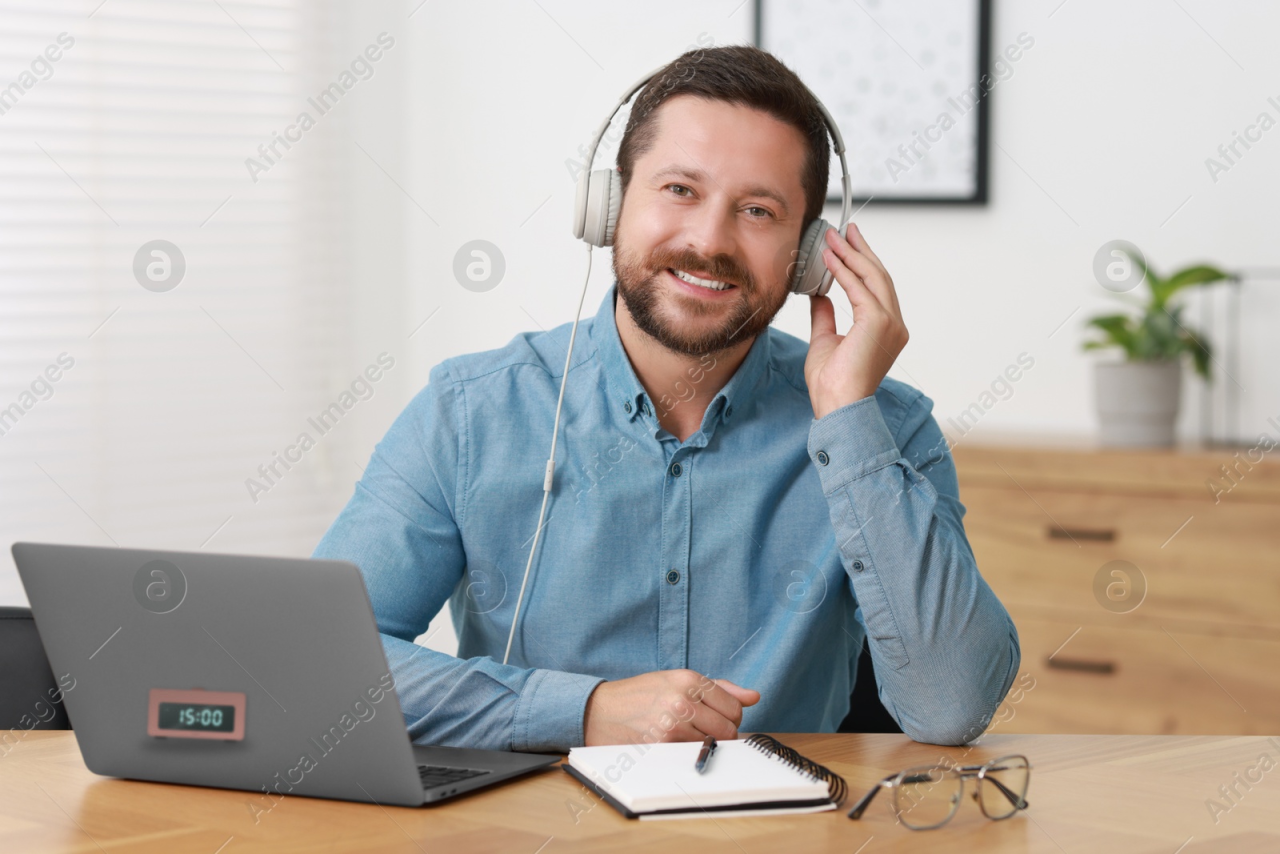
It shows 15,00
